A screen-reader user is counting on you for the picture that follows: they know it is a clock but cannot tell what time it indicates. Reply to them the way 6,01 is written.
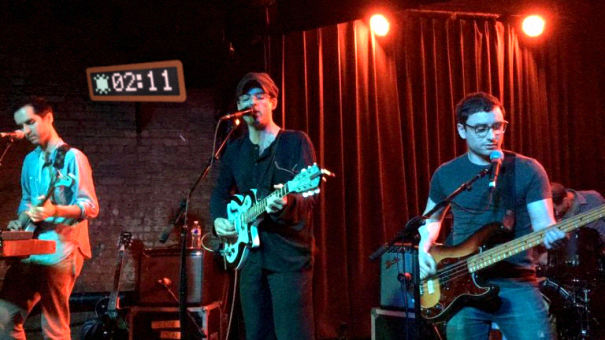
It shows 2,11
